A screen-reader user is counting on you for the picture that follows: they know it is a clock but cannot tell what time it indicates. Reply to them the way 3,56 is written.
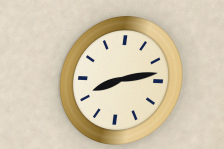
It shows 8,13
